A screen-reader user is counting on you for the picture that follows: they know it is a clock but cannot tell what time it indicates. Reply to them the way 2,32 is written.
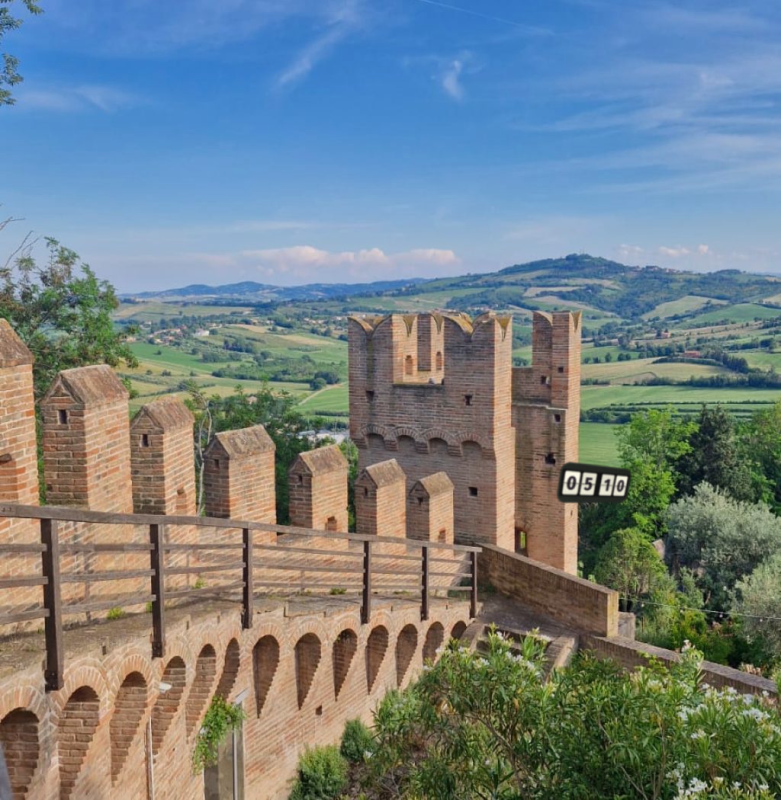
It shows 5,10
